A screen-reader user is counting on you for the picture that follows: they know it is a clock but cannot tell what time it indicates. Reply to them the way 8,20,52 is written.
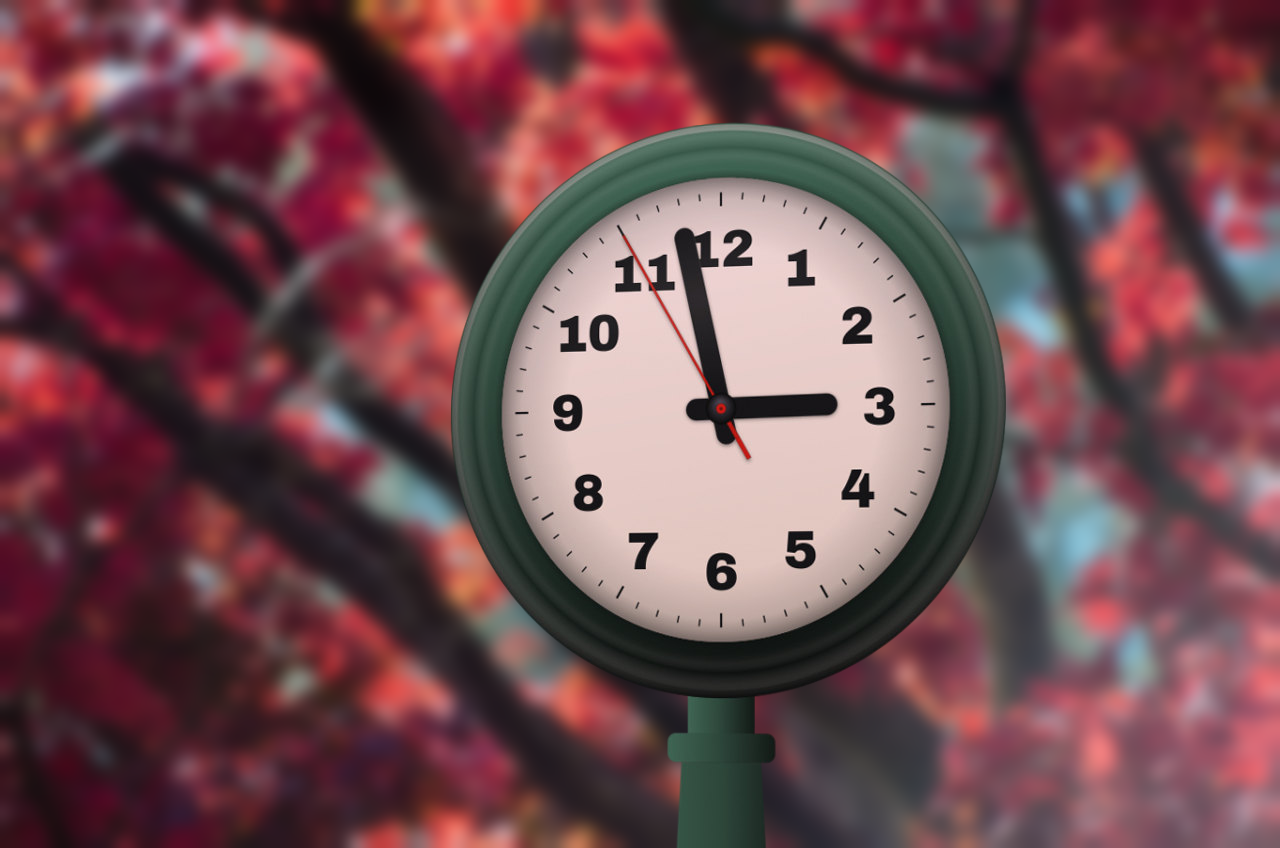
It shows 2,57,55
